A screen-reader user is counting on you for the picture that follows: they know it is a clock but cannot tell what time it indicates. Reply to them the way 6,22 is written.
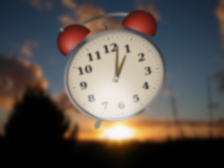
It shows 1,02
